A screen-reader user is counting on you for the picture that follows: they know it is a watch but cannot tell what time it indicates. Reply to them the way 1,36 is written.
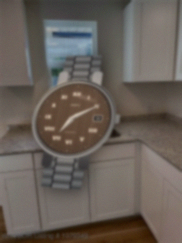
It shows 7,10
